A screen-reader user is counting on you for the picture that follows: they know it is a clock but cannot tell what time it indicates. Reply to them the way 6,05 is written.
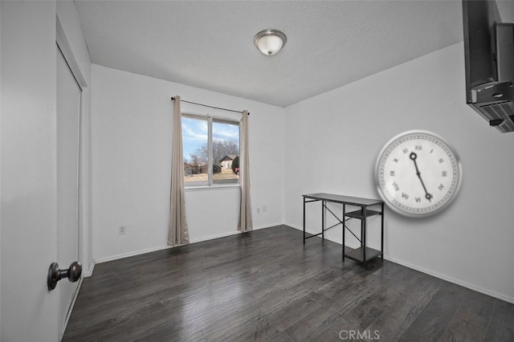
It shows 11,26
